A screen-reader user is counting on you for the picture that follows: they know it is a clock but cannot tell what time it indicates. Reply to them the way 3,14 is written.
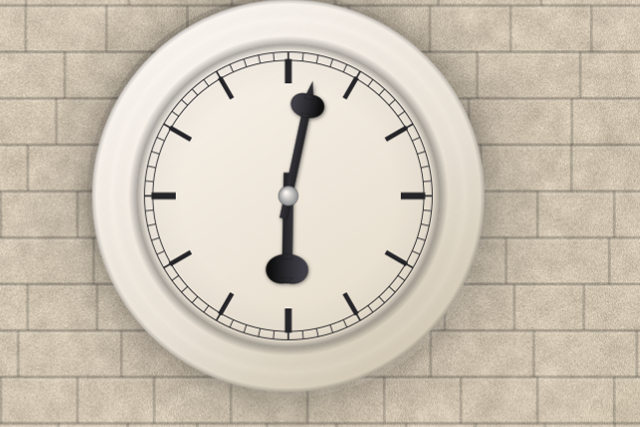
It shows 6,02
